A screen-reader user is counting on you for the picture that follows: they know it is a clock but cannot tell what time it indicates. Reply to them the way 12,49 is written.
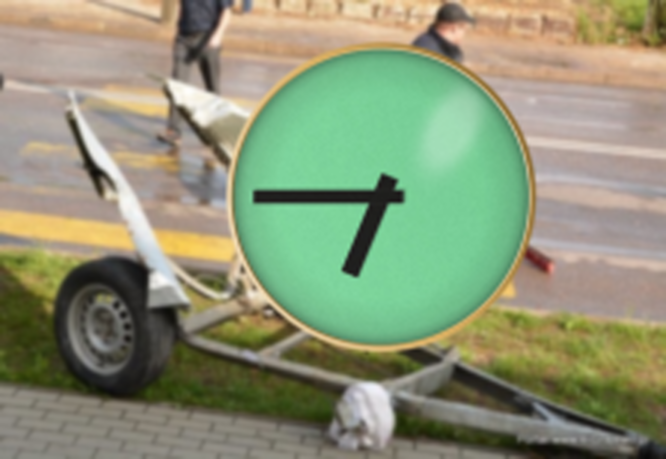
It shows 6,45
